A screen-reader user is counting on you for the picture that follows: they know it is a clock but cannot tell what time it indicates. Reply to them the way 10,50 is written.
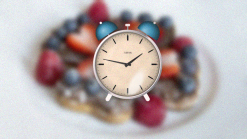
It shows 1,47
